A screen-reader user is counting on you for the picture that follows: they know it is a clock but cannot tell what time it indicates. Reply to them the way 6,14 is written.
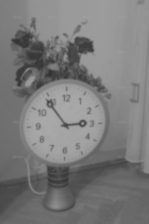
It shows 2,54
